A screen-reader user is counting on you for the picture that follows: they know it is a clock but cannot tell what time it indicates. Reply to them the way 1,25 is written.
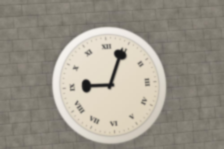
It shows 9,04
